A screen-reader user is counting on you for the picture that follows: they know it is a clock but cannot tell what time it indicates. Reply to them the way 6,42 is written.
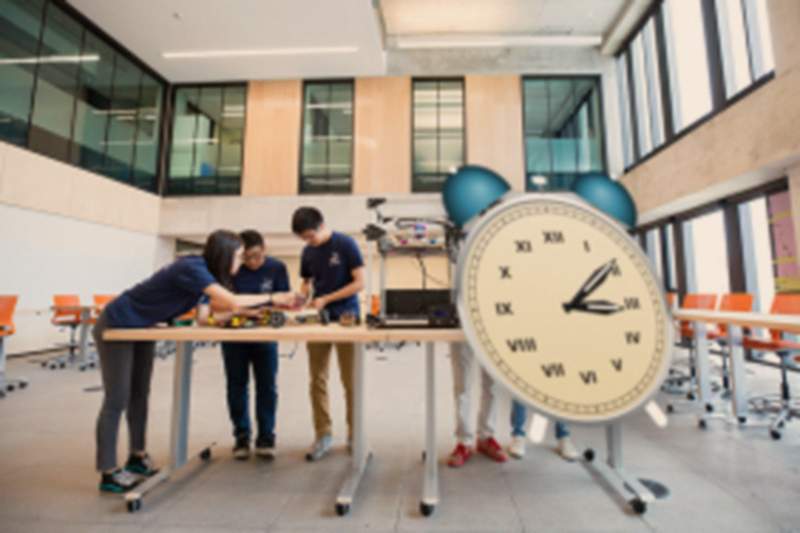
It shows 3,09
